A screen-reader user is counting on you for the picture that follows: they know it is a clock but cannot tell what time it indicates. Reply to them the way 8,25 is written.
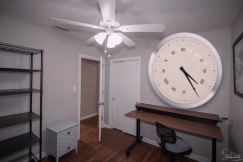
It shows 4,25
